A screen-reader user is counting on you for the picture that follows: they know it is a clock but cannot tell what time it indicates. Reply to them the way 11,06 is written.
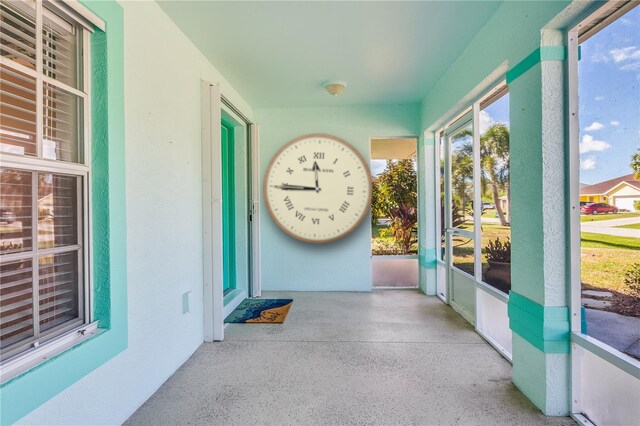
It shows 11,45
